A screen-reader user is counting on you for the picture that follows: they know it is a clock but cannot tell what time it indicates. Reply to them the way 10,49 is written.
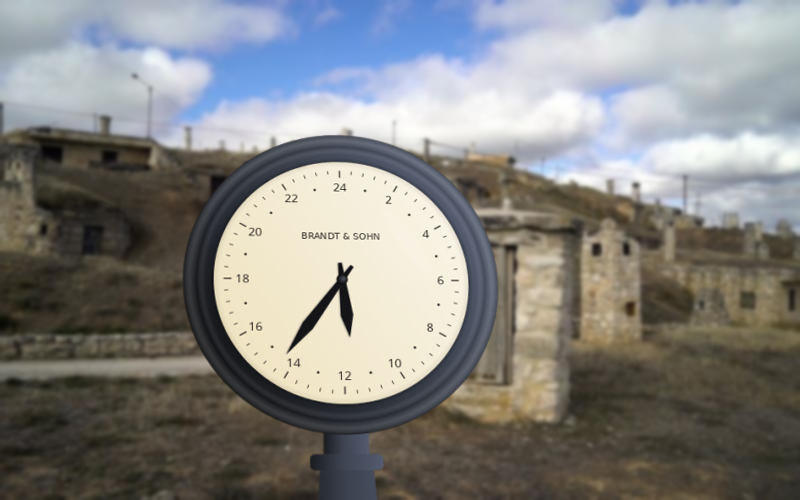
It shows 11,36
